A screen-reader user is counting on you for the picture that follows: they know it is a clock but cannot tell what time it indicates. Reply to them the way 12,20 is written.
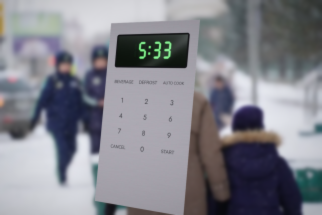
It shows 5,33
